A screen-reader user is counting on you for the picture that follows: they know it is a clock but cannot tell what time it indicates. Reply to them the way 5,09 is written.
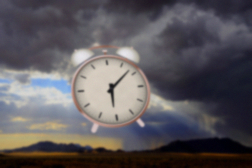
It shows 6,08
